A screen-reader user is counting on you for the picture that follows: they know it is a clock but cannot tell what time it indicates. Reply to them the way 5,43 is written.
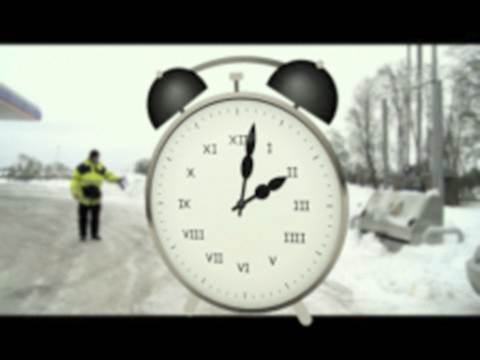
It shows 2,02
